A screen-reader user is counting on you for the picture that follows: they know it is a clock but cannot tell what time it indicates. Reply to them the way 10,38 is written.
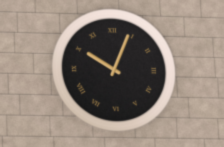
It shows 10,04
